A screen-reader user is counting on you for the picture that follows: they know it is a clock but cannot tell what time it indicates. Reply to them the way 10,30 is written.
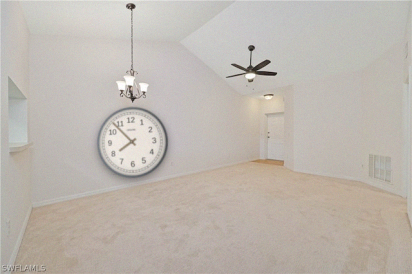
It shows 7,53
